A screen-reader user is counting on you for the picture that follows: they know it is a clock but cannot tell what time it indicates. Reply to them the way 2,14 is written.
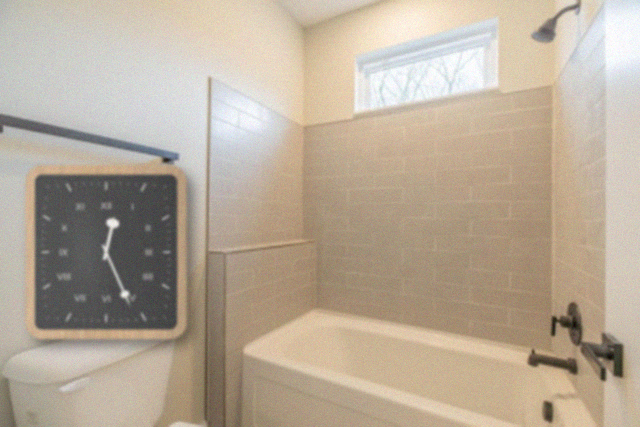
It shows 12,26
